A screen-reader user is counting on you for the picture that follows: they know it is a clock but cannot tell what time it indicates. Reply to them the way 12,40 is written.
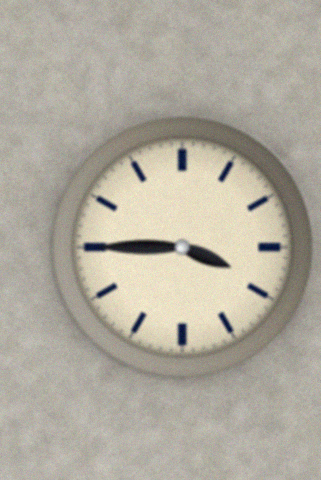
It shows 3,45
